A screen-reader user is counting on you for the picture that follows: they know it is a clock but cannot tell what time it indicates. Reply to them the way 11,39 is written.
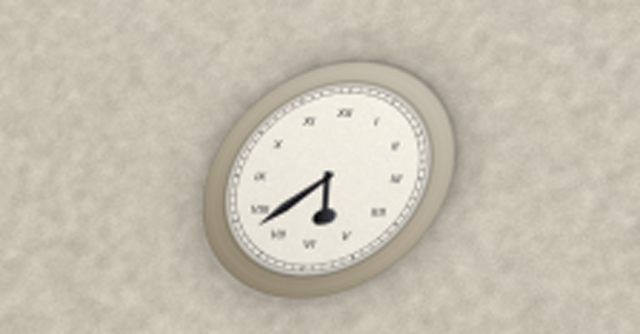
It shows 5,38
